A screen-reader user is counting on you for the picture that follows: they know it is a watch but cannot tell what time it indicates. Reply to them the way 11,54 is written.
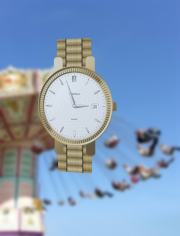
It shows 2,57
